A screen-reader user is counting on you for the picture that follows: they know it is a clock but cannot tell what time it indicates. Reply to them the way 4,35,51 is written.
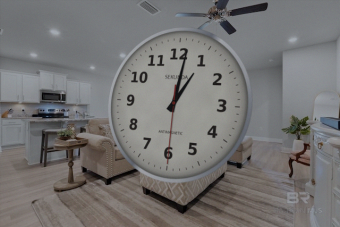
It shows 1,01,30
